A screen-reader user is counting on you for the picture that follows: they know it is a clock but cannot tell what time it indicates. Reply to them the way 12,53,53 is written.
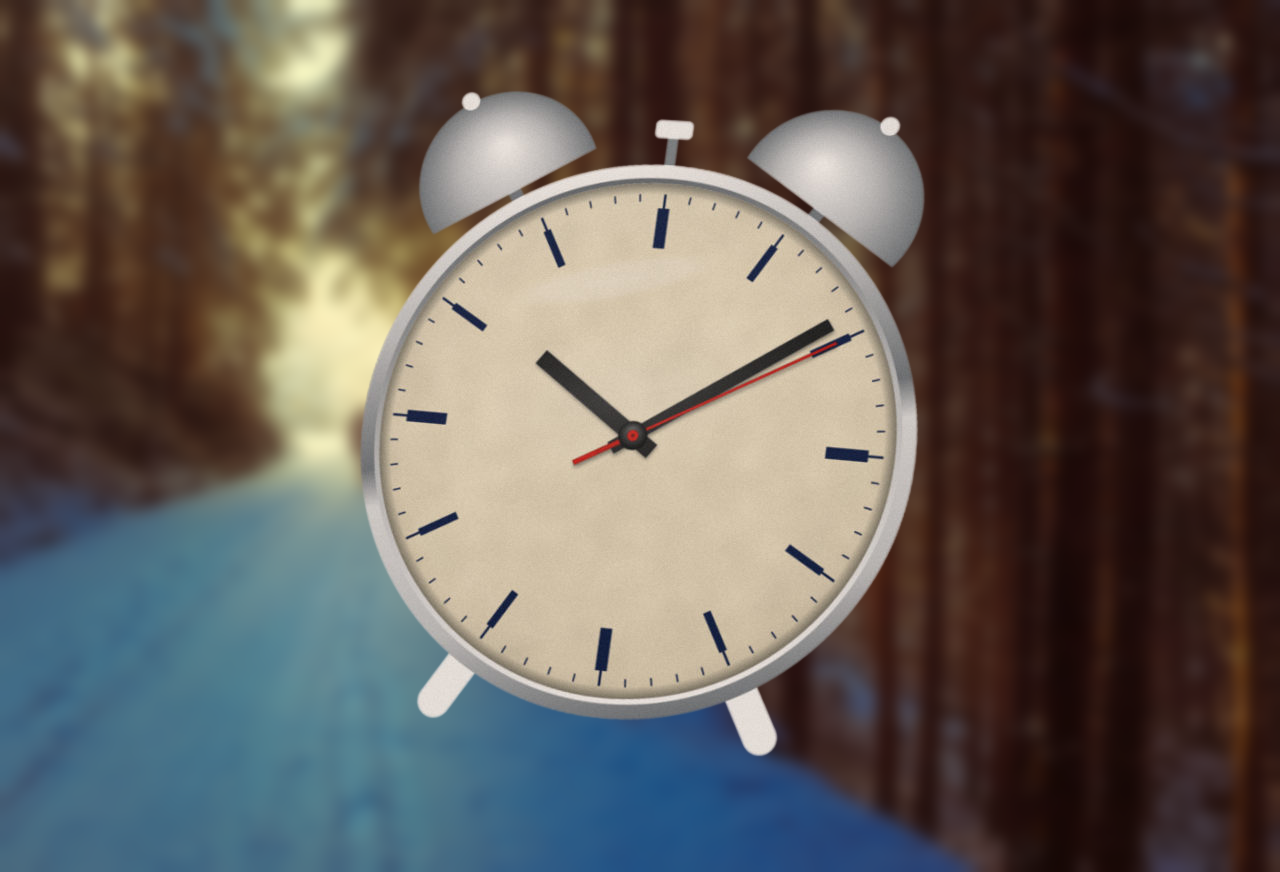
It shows 10,09,10
